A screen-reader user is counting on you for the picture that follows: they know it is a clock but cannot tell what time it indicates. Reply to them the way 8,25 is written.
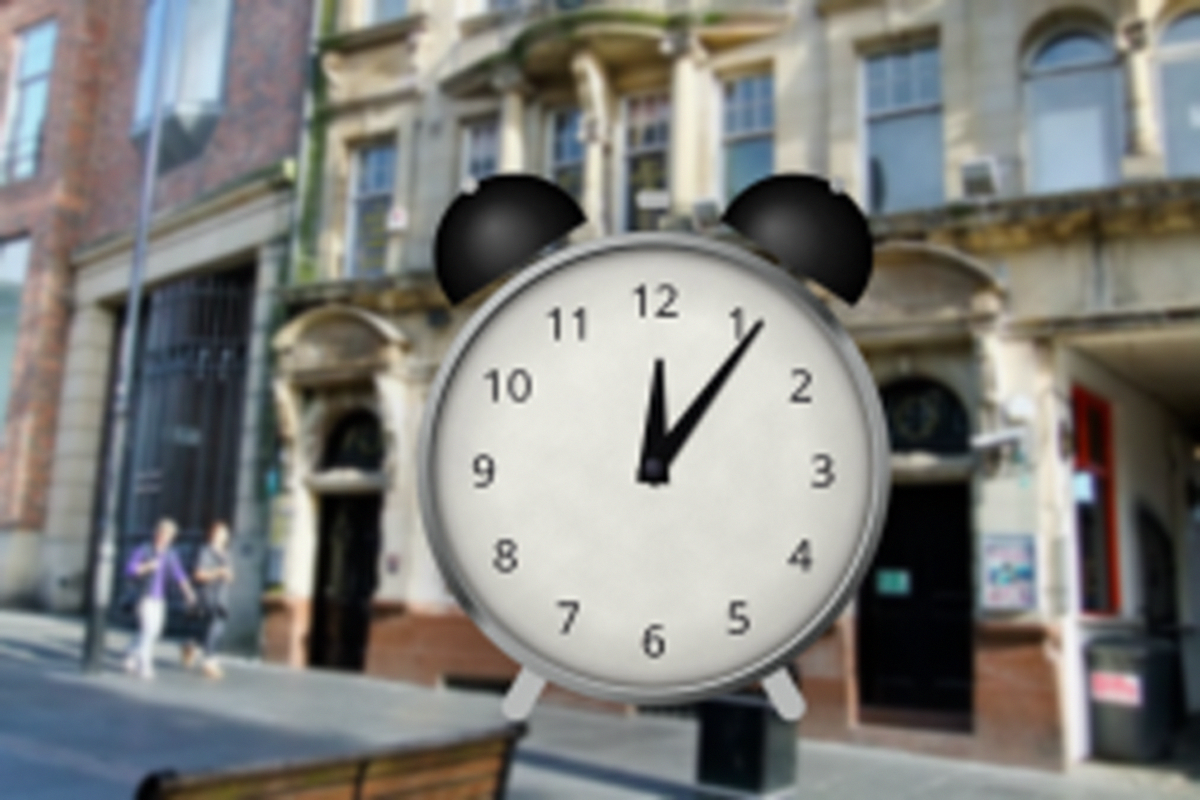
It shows 12,06
